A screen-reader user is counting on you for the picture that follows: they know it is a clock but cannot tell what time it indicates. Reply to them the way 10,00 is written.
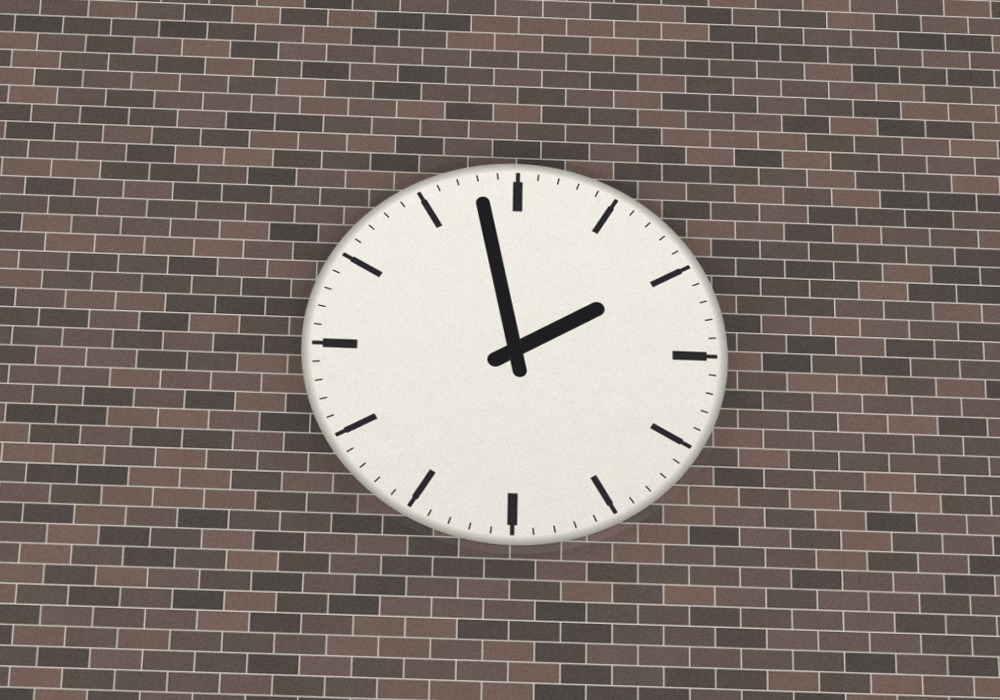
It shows 1,58
